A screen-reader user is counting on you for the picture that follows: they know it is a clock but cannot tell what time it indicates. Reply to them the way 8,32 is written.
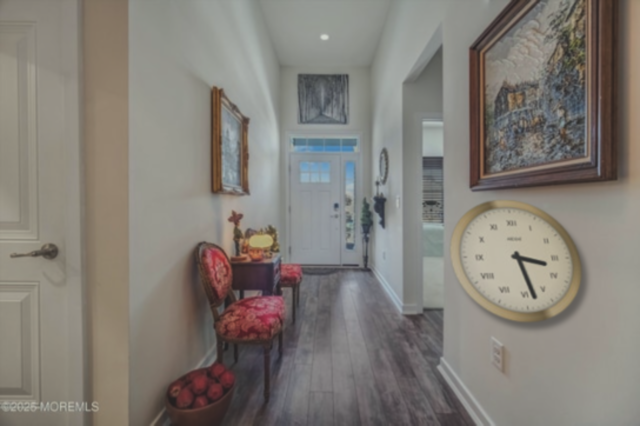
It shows 3,28
